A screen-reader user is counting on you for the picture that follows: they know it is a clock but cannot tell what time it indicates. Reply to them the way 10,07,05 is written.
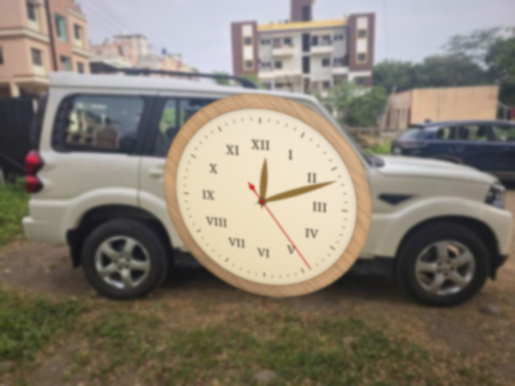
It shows 12,11,24
